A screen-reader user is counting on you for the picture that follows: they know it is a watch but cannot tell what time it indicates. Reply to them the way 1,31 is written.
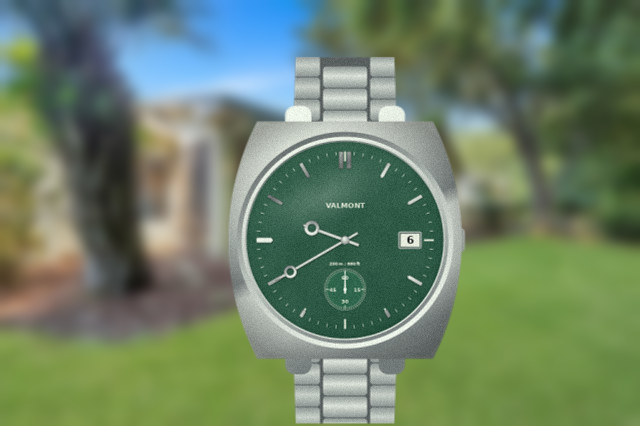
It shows 9,40
